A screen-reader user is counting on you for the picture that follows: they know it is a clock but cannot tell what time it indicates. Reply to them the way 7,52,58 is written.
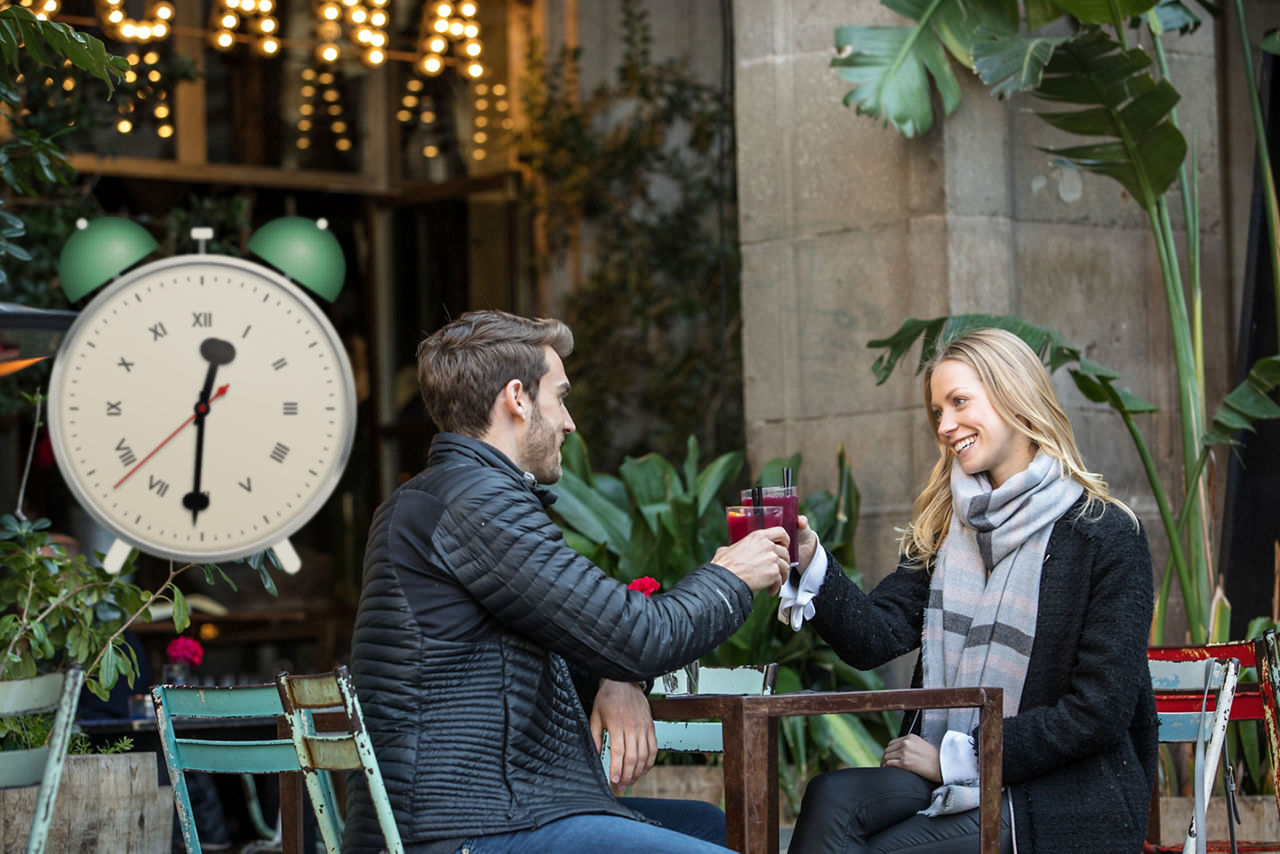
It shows 12,30,38
